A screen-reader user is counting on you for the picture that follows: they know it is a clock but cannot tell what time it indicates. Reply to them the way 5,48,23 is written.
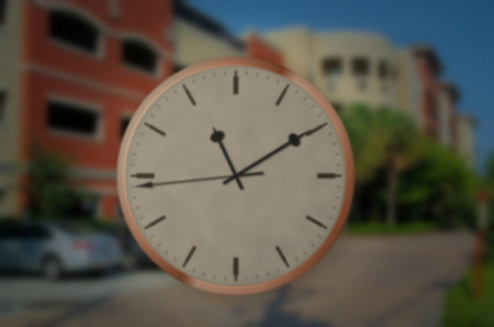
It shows 11,09,44
